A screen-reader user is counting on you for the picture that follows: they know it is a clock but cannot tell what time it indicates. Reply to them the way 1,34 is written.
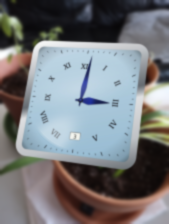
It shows 3,01
